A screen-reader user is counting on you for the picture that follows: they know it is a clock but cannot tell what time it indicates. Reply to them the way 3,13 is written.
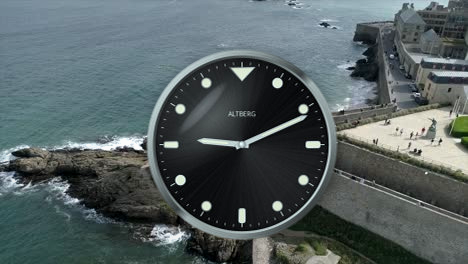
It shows 9,11
